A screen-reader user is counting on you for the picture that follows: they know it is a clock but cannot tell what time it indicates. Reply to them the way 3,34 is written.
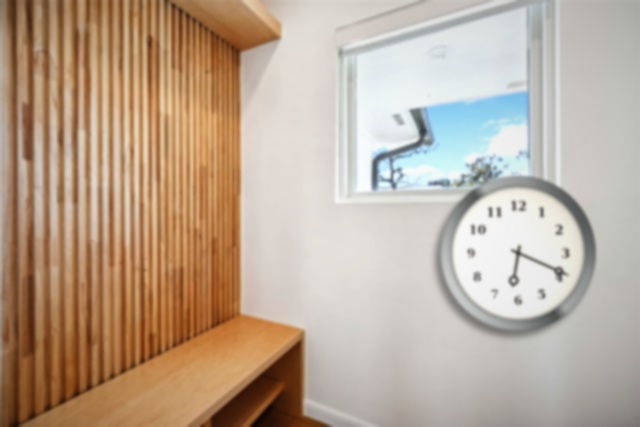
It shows 6,19
